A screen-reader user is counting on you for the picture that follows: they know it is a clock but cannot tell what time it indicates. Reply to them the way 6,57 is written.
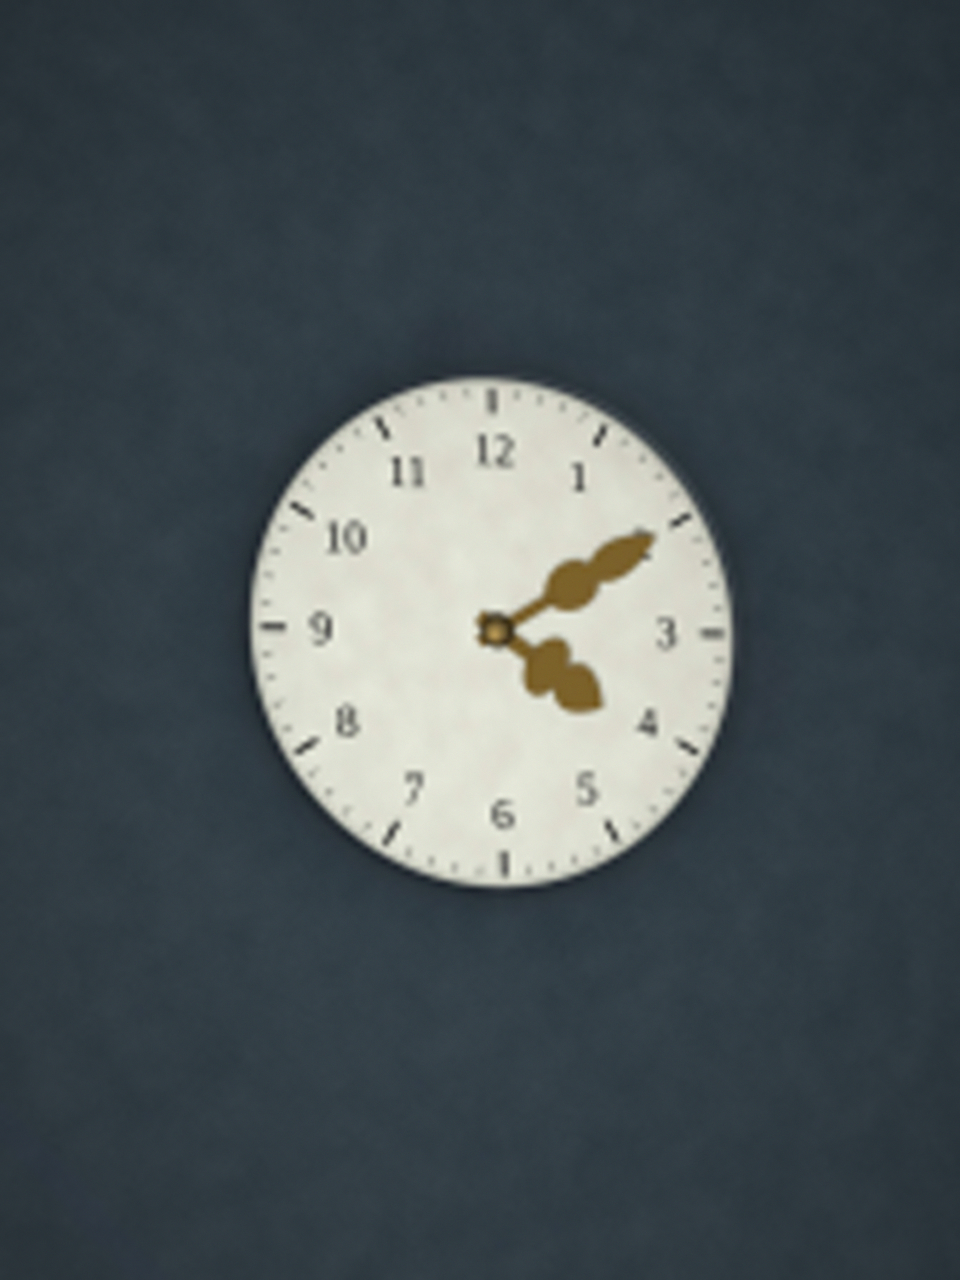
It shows 4,10
